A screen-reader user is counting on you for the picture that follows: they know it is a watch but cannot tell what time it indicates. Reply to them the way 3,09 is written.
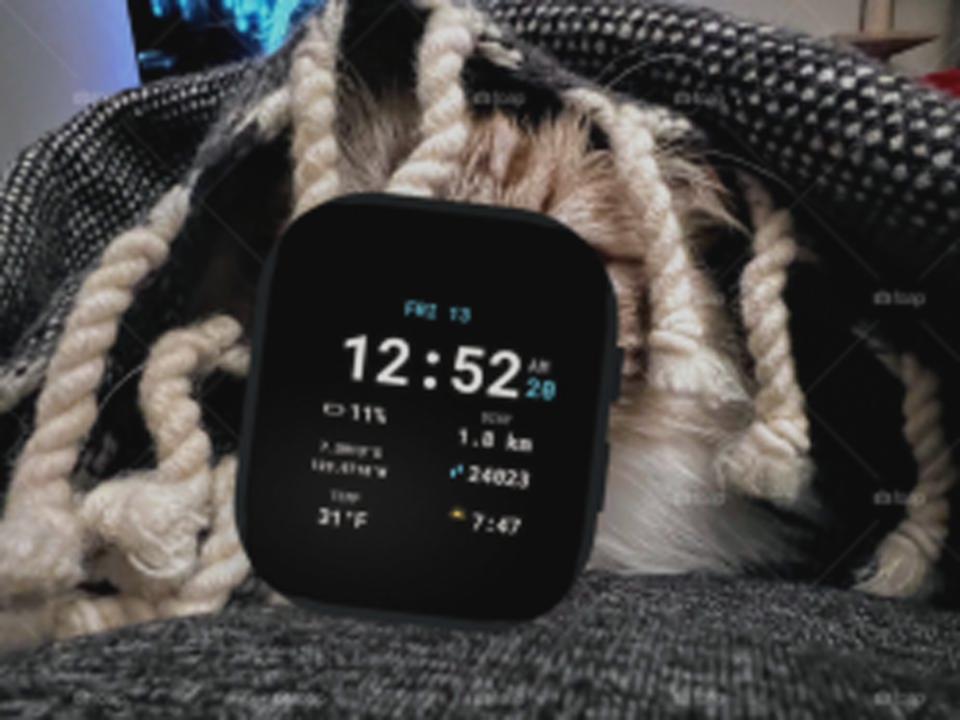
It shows 12,52
